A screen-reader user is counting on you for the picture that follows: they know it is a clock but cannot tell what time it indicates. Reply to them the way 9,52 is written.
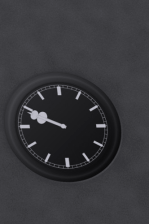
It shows 9,49
